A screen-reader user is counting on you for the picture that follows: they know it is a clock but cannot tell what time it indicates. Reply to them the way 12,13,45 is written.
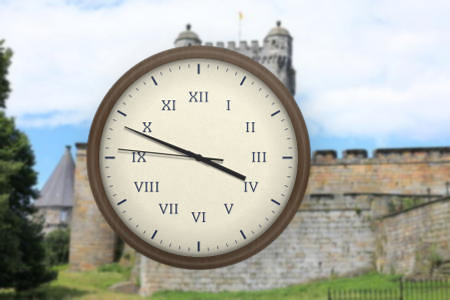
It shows 3,48,46
